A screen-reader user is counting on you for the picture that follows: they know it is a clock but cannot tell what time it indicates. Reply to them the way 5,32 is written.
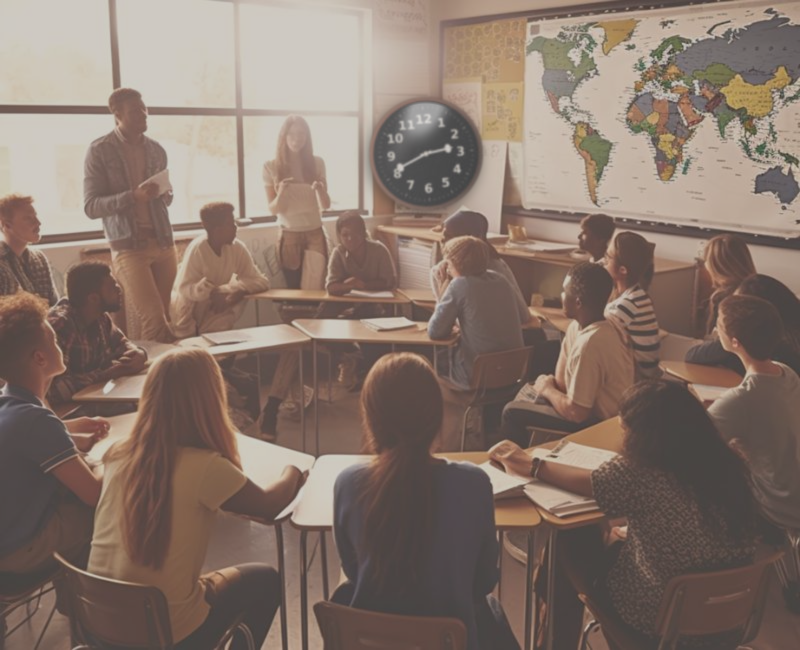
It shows 2,41
